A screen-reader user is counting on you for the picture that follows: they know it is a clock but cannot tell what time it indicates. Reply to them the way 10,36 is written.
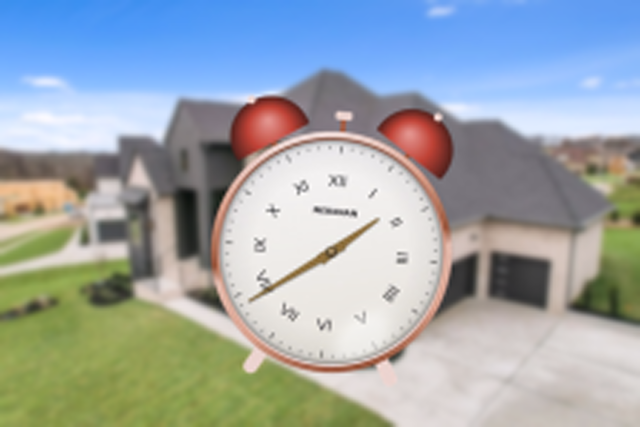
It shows 1,39
